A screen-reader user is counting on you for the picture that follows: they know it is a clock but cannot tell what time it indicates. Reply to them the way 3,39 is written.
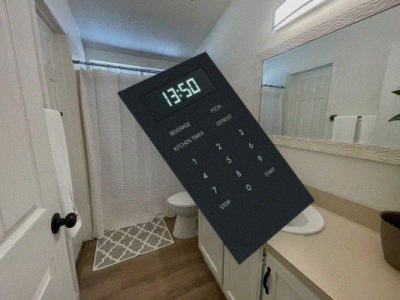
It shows 13,50
